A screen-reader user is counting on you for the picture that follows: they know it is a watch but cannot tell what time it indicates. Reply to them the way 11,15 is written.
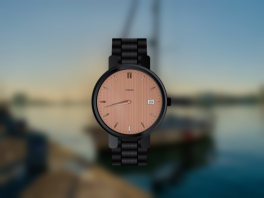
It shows 8,43
